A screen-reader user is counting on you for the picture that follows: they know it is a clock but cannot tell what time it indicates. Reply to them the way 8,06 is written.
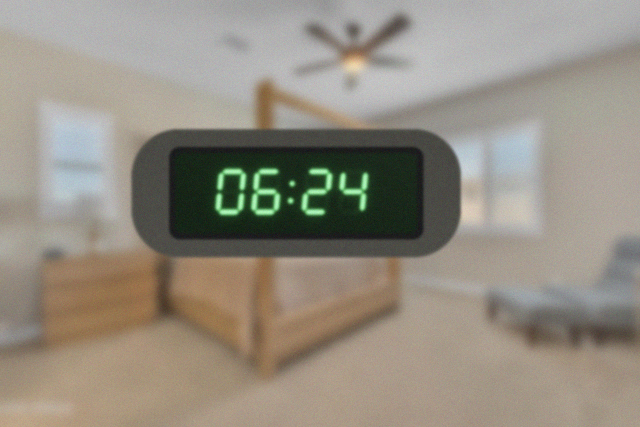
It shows 6,24
